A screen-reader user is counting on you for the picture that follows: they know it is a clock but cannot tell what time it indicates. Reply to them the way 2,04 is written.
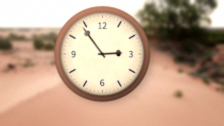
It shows 2,54
